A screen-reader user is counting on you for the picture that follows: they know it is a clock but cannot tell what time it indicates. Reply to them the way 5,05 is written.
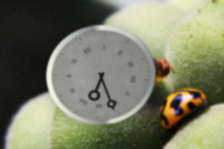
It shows 7,31
